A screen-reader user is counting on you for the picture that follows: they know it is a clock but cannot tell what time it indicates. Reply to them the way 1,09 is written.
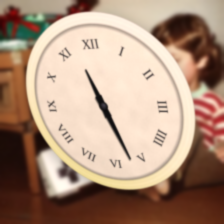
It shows 11,27
